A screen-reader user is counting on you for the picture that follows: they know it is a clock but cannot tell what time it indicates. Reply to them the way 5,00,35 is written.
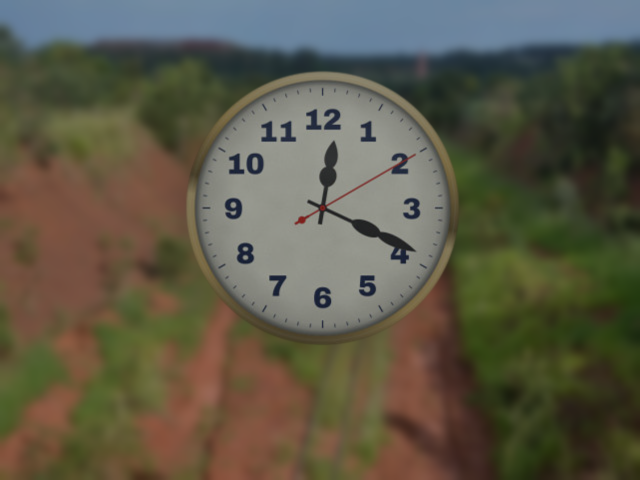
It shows 12,19,10
